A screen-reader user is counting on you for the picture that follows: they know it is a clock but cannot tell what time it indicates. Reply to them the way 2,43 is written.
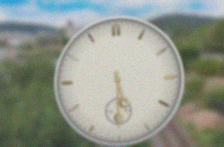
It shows 5,30
